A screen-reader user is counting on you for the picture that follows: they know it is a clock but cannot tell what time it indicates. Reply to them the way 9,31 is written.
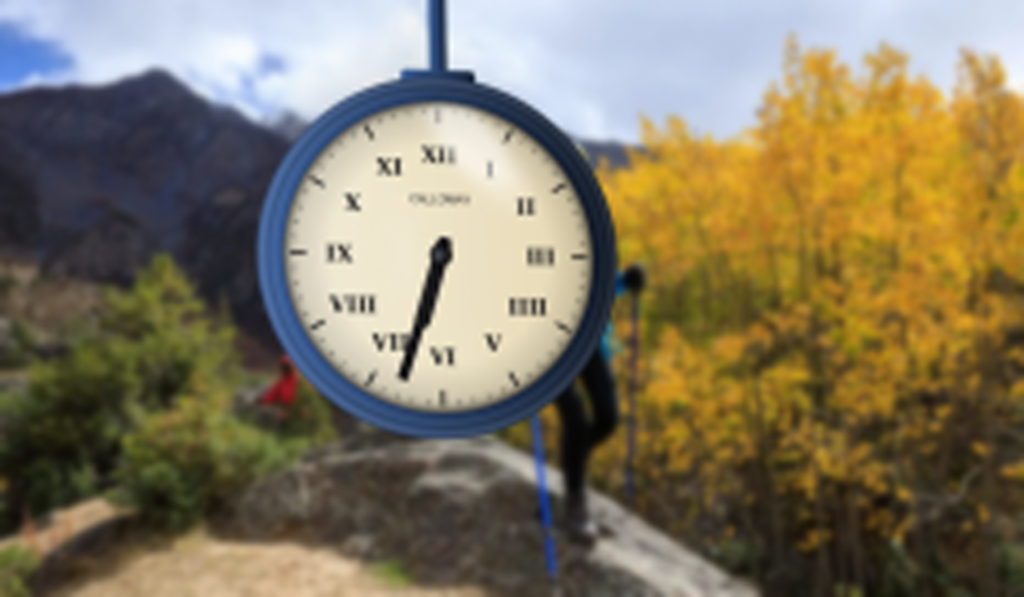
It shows 6,33
